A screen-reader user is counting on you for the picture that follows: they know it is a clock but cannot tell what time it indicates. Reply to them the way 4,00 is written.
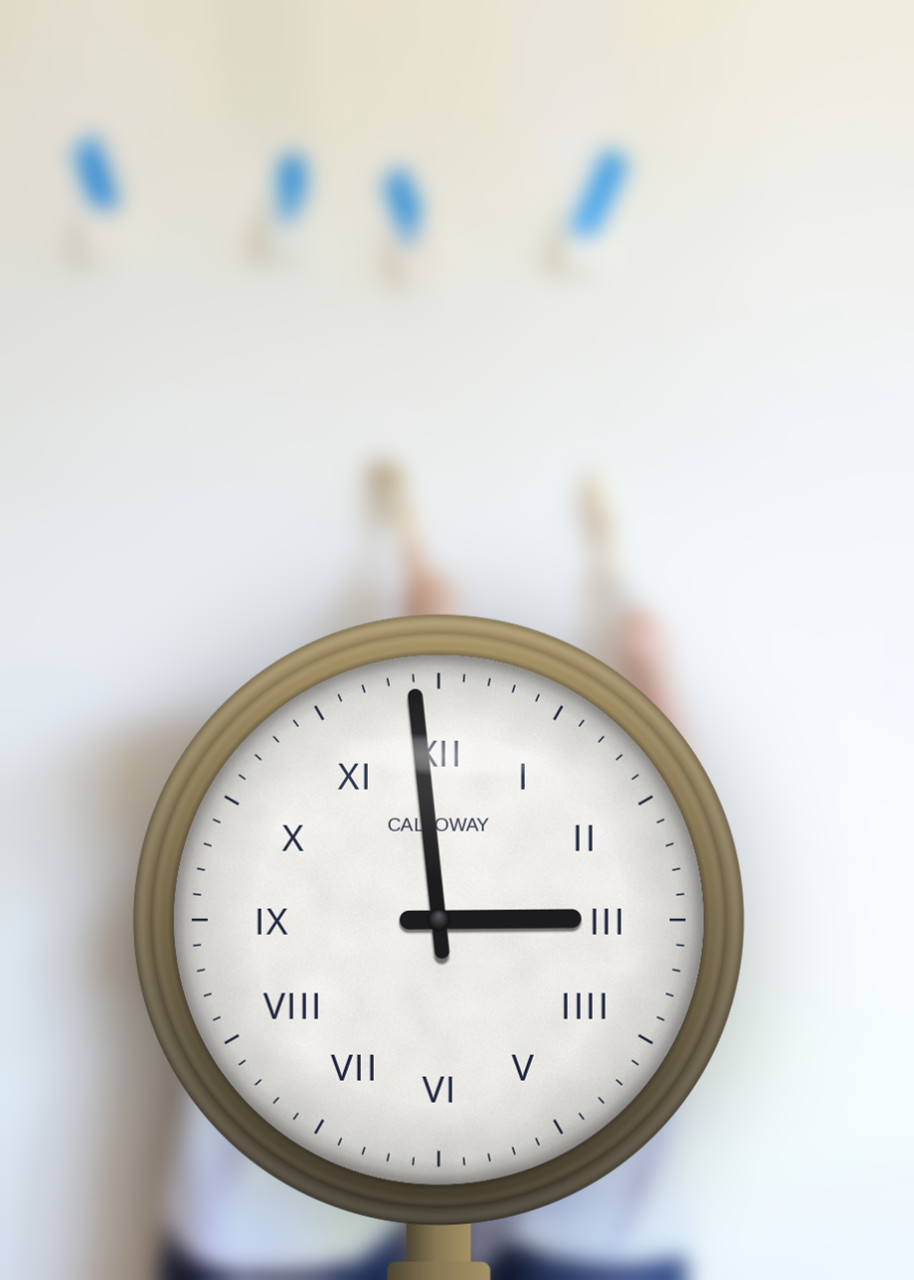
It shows 2,59
